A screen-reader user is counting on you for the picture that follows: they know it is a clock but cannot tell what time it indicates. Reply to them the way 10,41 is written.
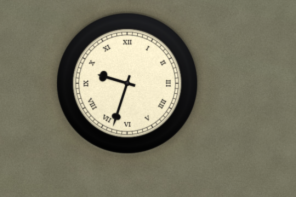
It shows 9,33
